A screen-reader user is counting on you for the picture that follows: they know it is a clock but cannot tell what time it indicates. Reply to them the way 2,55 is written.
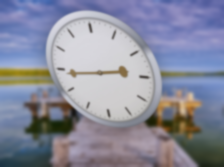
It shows 2,44
